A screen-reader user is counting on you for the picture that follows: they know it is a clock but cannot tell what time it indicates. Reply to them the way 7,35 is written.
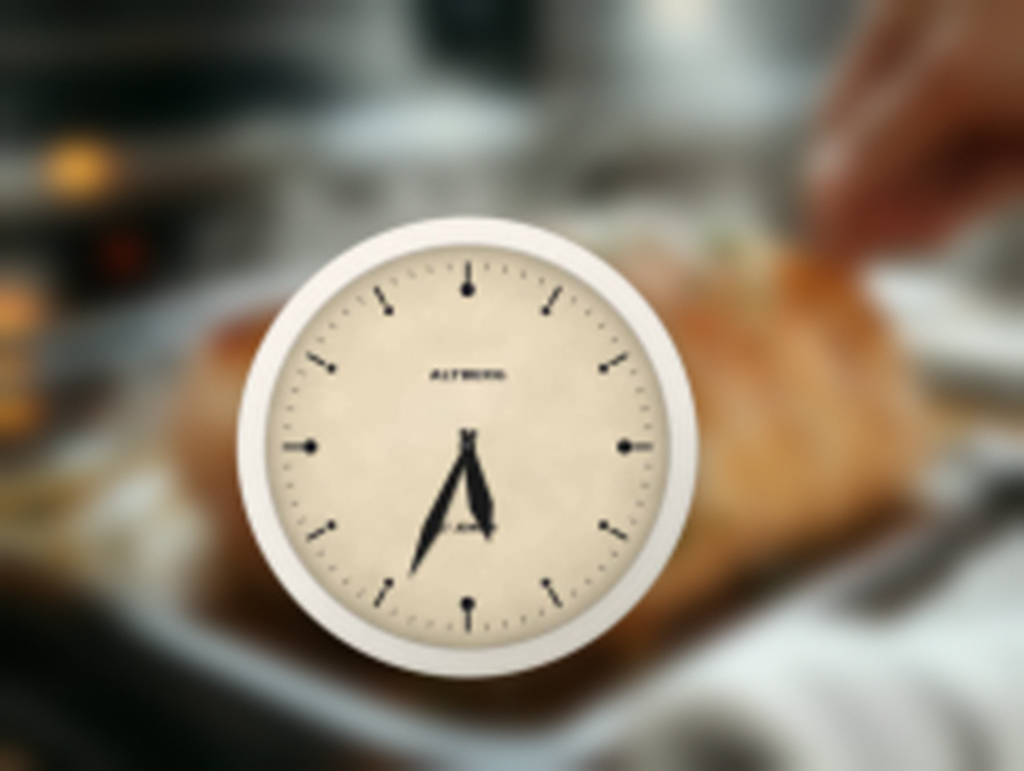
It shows 5,34
